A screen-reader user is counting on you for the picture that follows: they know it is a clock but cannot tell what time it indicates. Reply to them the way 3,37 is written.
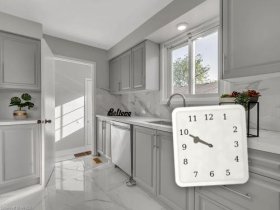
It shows 9,50
